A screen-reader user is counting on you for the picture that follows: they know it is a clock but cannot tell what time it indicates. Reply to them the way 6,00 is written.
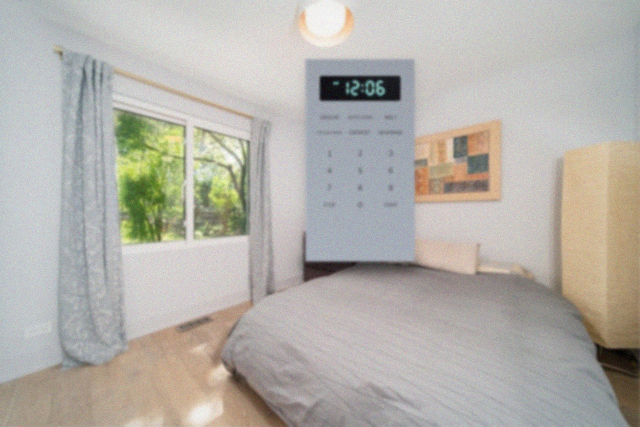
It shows 12,06
